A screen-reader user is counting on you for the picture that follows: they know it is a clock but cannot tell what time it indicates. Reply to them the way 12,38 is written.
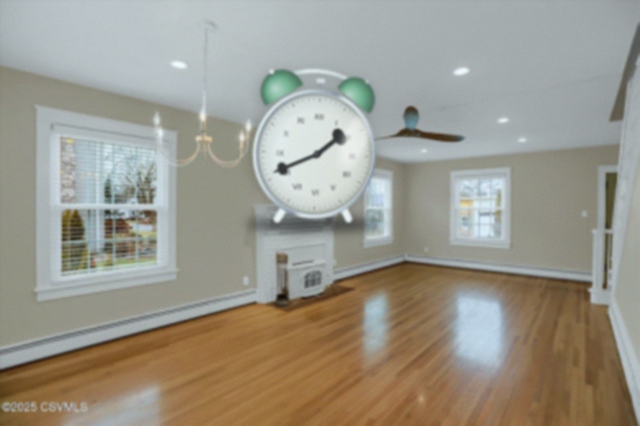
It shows 1,41
